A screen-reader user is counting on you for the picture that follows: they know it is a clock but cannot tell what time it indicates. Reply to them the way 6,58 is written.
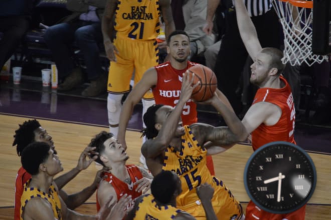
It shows 8,31
